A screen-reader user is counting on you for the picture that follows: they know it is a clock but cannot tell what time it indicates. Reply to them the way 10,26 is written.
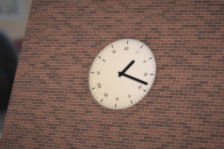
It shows 1,18
